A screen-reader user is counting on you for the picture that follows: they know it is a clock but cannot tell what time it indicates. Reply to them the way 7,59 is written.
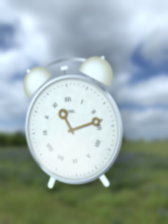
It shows 11,13
